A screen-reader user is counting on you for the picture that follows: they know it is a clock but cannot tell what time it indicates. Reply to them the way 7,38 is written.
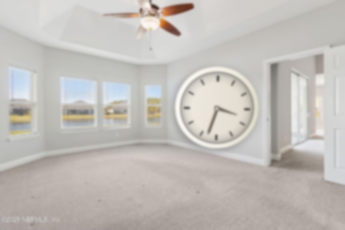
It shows 3,33
